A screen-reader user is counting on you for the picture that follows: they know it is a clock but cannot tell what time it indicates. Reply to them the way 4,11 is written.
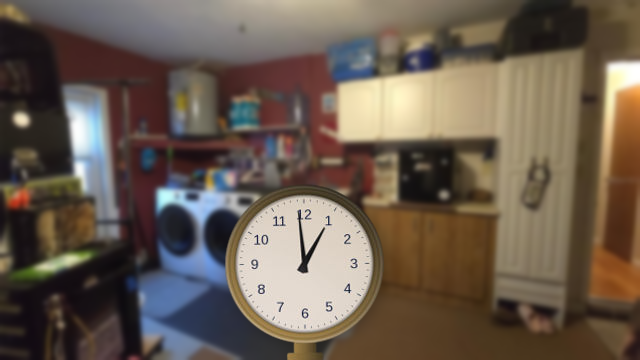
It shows 12,59
